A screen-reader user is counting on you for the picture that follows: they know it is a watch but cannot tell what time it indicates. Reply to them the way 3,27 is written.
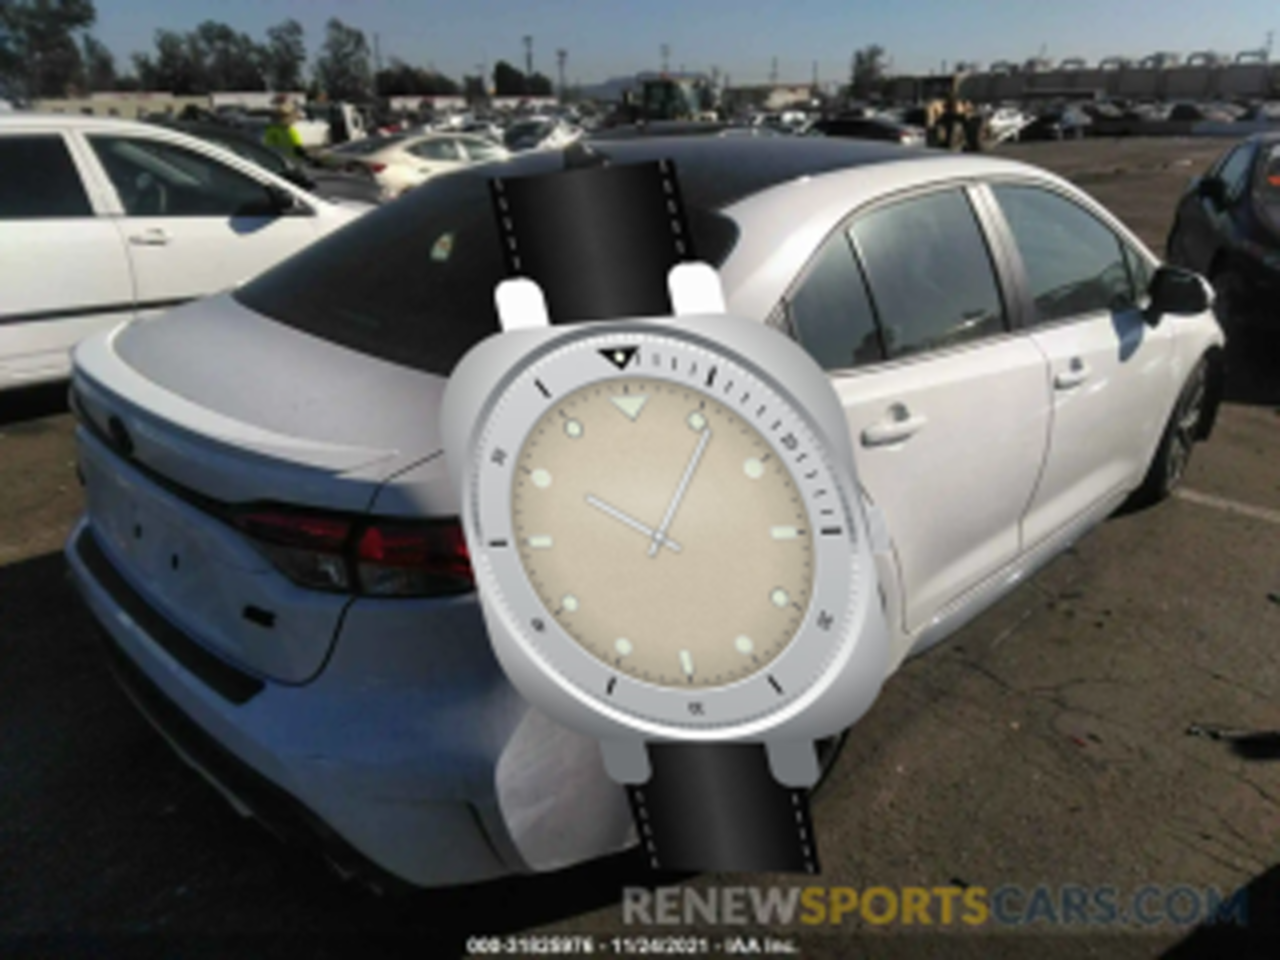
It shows 10,06
